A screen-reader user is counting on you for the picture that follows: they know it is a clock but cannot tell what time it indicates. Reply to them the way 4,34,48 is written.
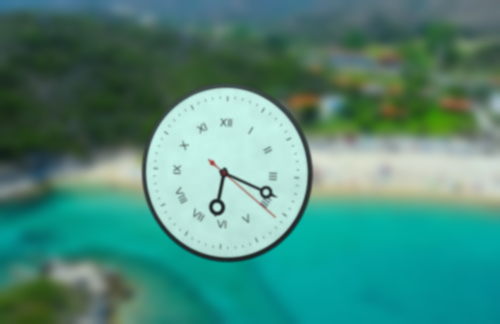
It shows 6,18,21
